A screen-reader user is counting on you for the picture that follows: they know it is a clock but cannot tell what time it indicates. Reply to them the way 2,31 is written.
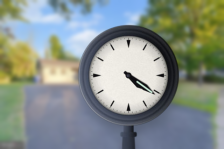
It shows 4,21
